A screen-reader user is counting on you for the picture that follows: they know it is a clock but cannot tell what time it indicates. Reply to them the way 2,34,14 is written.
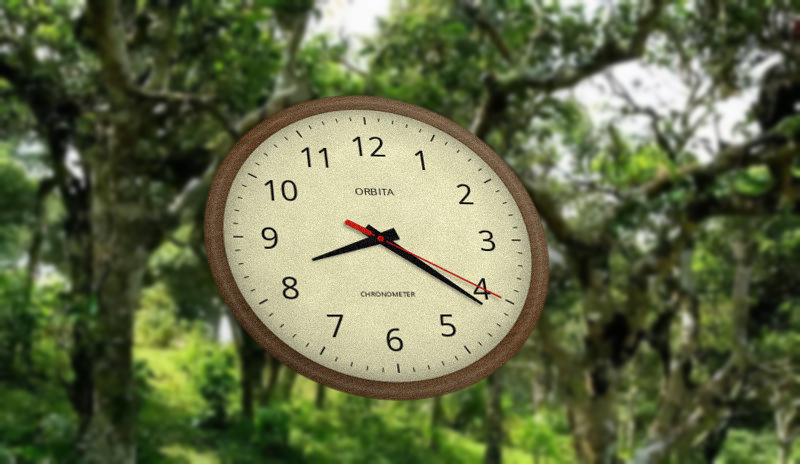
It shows 8,21,20
